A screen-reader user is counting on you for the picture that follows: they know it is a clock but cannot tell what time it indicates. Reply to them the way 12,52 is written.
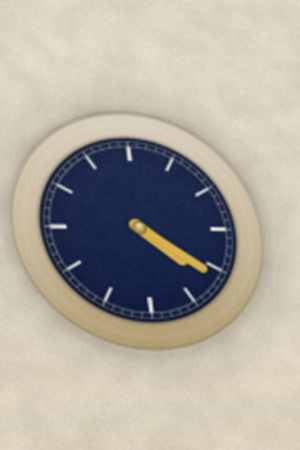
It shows 4,21
